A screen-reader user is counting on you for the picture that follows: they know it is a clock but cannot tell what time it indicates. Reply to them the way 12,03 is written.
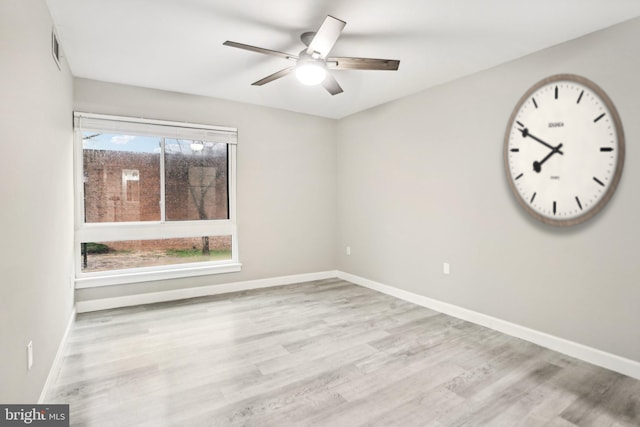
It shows 7,49
